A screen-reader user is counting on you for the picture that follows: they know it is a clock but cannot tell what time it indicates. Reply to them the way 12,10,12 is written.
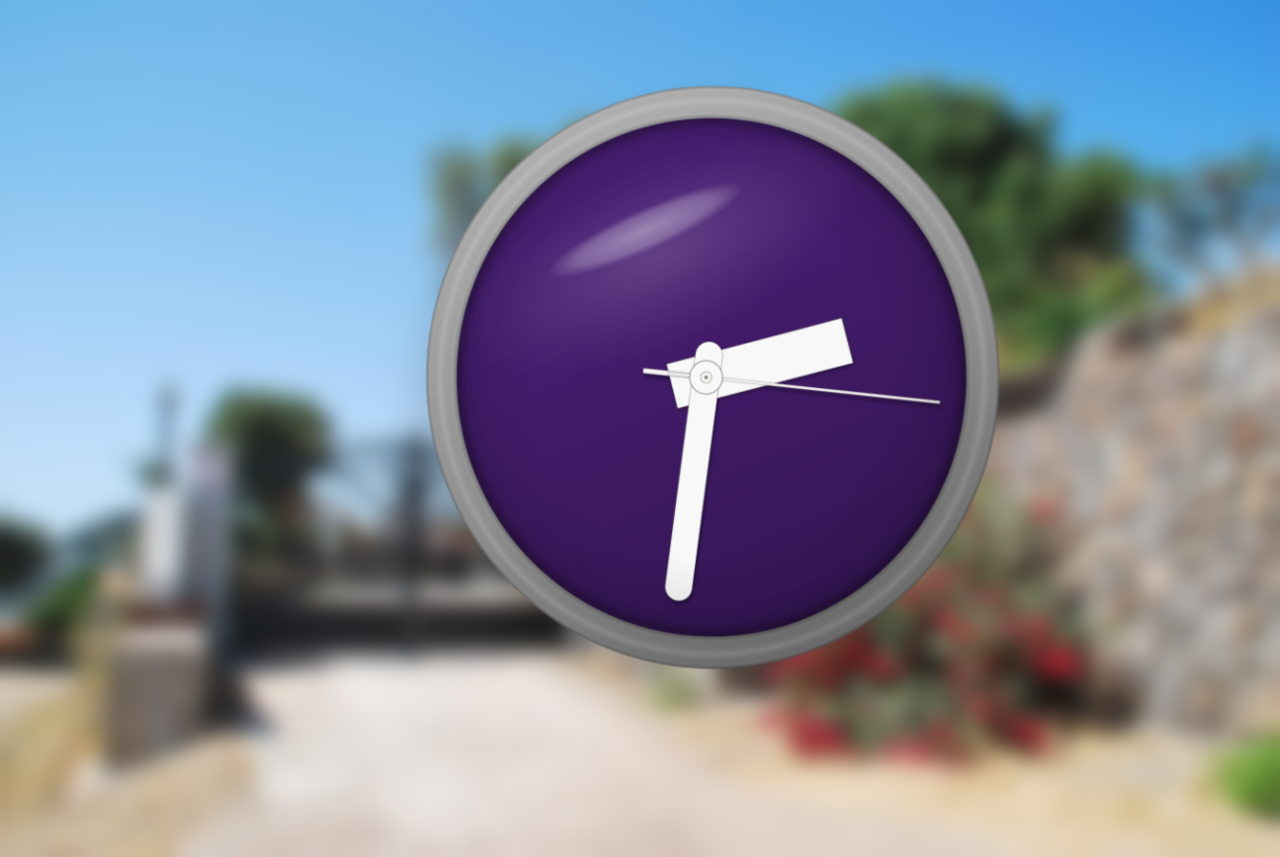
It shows 2,31,16
